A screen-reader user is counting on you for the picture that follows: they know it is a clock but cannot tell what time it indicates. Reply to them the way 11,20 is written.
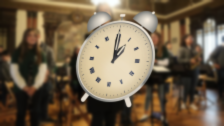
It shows 1,00
